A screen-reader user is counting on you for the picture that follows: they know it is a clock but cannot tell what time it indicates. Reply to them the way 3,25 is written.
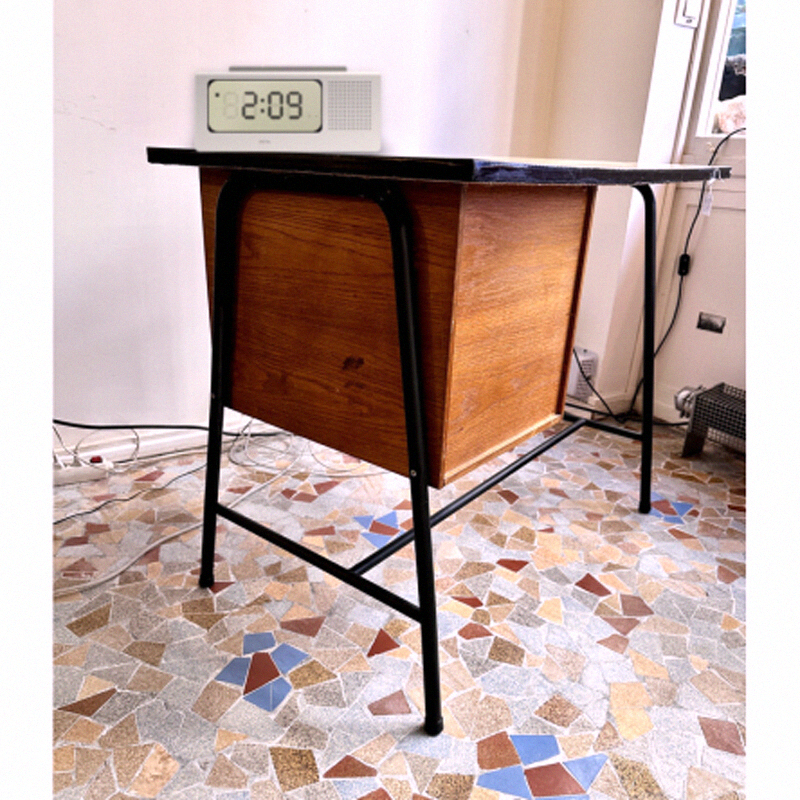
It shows 2,09
